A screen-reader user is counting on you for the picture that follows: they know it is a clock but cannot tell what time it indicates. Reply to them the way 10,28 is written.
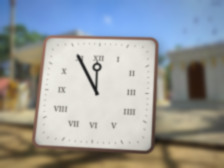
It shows 11,55
